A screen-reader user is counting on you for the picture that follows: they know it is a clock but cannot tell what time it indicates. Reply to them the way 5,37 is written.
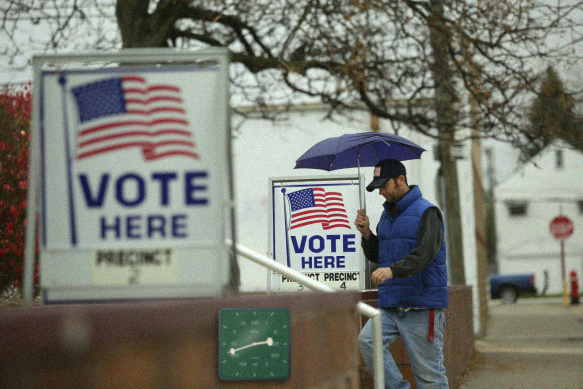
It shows 2,42
